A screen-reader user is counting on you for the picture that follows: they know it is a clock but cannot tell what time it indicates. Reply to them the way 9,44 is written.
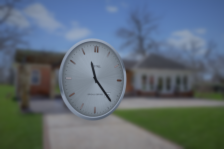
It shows 11,23
